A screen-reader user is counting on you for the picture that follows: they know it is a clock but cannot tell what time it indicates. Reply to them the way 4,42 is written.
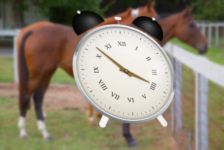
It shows 3,52
